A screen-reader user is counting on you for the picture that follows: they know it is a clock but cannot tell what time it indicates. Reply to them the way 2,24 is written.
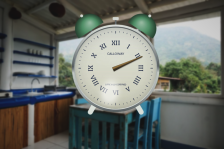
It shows 2,11
